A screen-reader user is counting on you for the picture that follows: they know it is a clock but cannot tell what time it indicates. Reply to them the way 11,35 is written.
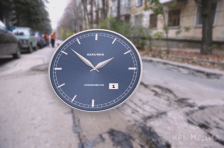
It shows 1,52
